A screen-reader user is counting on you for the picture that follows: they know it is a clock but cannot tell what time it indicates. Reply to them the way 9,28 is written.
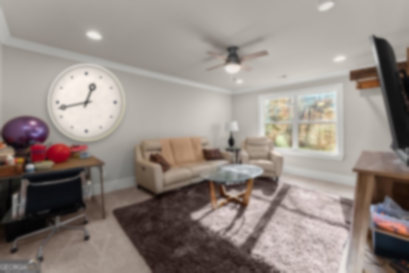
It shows 12,43
